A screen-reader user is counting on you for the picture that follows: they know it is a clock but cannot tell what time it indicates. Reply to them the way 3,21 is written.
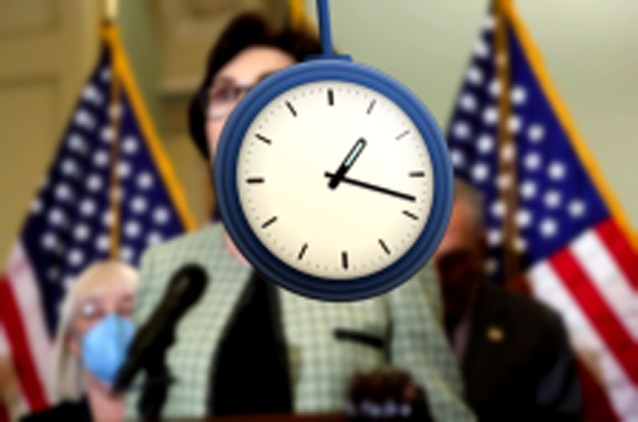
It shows 1,18
